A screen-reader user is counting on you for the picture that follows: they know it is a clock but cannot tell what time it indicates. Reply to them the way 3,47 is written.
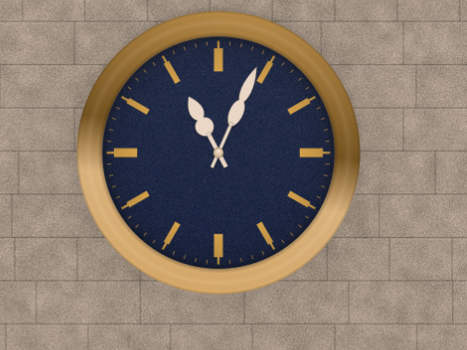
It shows 11,04
